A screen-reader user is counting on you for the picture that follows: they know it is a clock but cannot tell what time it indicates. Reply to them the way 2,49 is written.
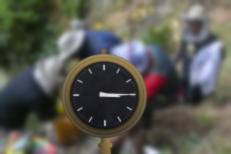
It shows 3,15
